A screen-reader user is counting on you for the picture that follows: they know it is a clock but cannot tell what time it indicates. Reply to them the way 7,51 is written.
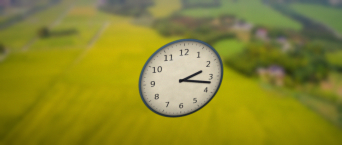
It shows 2,17
